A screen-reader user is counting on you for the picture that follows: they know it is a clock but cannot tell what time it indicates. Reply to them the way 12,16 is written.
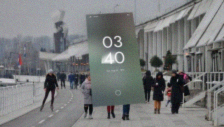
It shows 3,40
